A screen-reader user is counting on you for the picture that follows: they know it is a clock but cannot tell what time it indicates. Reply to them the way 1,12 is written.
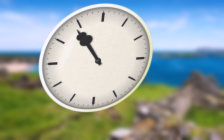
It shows 10,54
